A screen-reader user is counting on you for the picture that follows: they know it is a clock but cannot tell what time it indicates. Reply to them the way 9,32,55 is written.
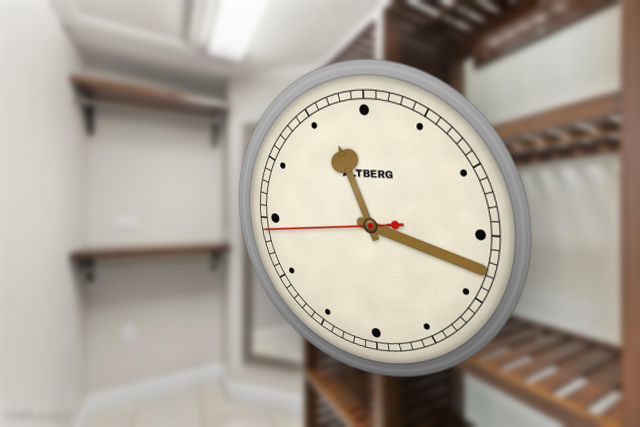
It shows 11,17,44
